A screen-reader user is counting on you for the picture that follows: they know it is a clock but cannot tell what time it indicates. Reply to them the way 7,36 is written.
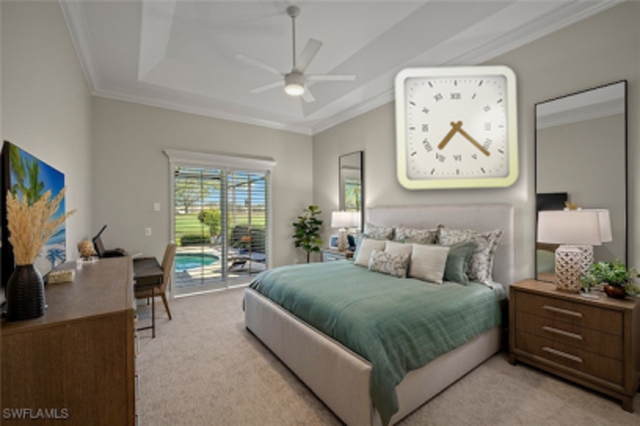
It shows 7,22
